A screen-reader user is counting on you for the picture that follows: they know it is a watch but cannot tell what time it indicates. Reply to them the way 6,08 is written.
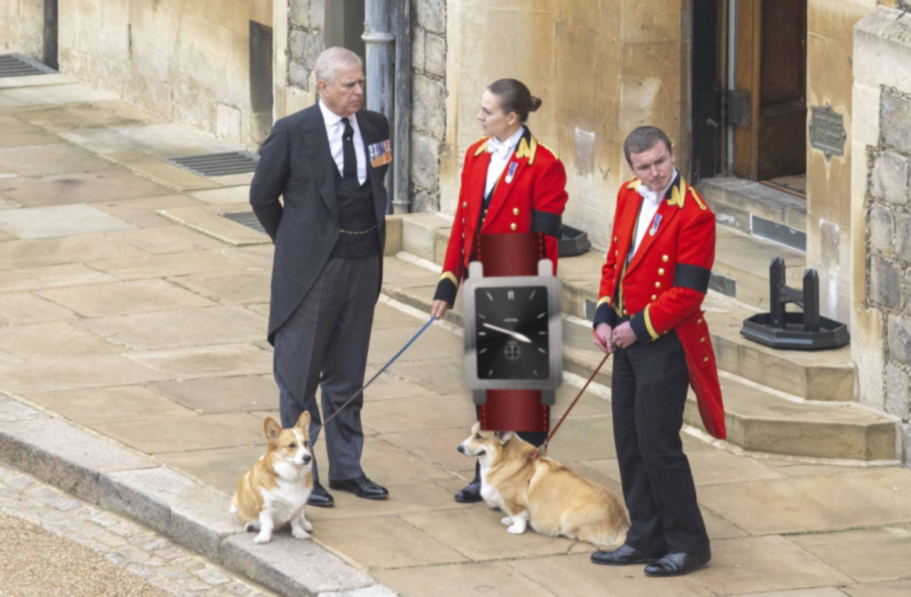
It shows 3,48
